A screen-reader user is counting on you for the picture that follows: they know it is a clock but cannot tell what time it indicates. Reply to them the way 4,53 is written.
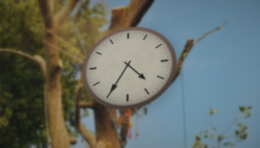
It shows 4,35
